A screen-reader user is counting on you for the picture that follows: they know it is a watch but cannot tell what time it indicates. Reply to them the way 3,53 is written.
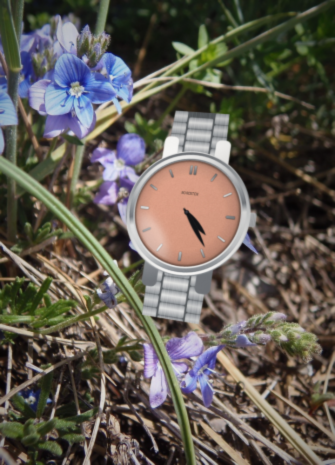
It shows 4,24
